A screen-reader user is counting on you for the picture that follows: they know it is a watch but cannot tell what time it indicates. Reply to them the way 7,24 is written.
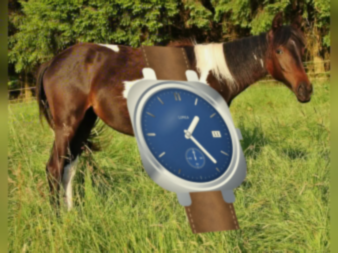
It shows 1,24
